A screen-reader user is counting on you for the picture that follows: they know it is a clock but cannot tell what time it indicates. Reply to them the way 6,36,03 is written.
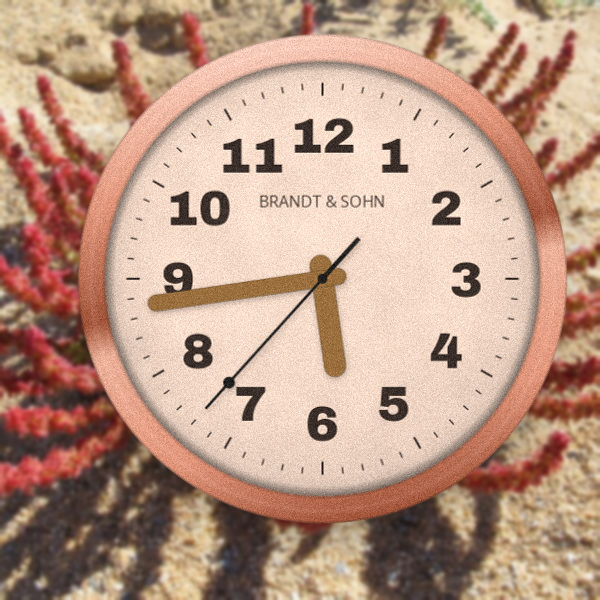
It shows 5,43,37
